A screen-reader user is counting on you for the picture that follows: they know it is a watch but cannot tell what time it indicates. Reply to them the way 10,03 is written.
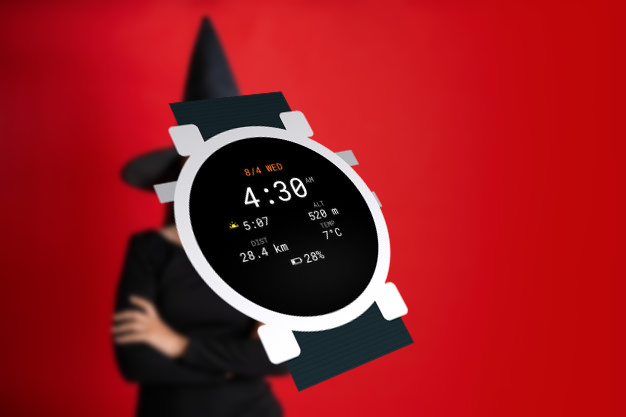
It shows 4,30
